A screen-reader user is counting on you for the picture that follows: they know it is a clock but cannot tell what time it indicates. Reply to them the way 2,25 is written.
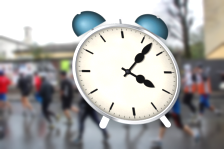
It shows 4,07
